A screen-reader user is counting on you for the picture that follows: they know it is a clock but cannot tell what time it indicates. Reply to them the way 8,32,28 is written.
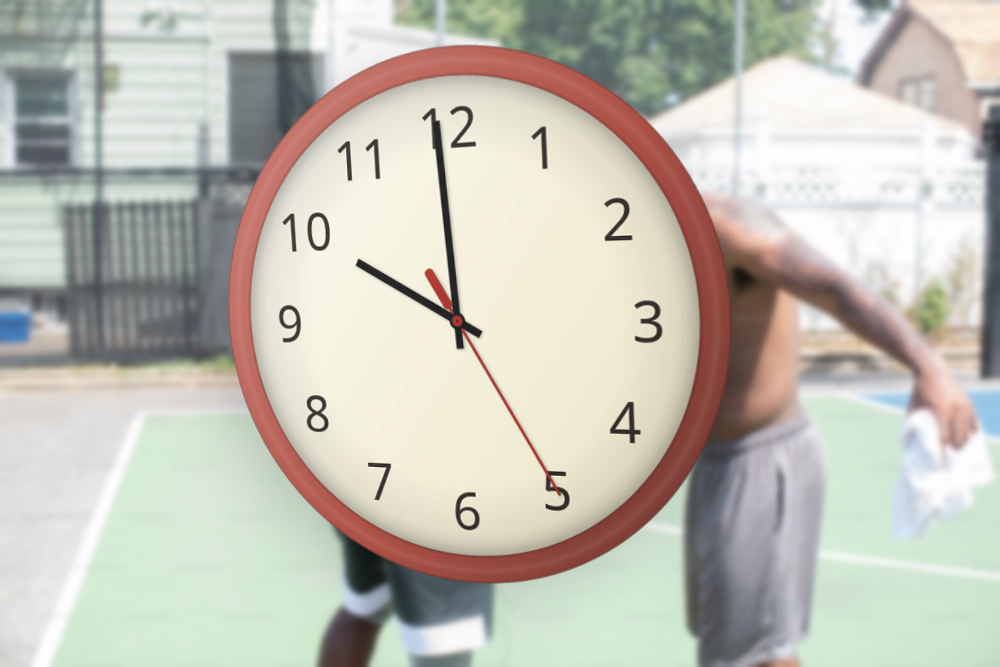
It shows 9,59,25
